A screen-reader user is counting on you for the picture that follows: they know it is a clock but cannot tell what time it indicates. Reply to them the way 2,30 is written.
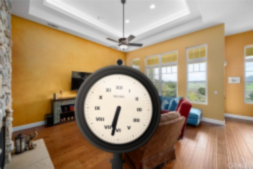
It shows 6,32
